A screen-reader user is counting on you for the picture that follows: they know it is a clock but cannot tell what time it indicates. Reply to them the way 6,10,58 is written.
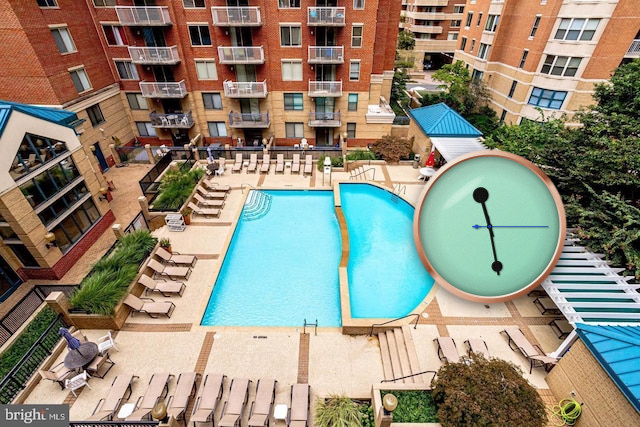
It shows 11,28,15
